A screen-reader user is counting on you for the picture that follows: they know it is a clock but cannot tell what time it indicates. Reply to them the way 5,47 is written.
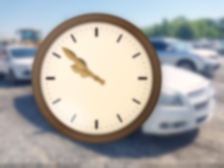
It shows 9,52
